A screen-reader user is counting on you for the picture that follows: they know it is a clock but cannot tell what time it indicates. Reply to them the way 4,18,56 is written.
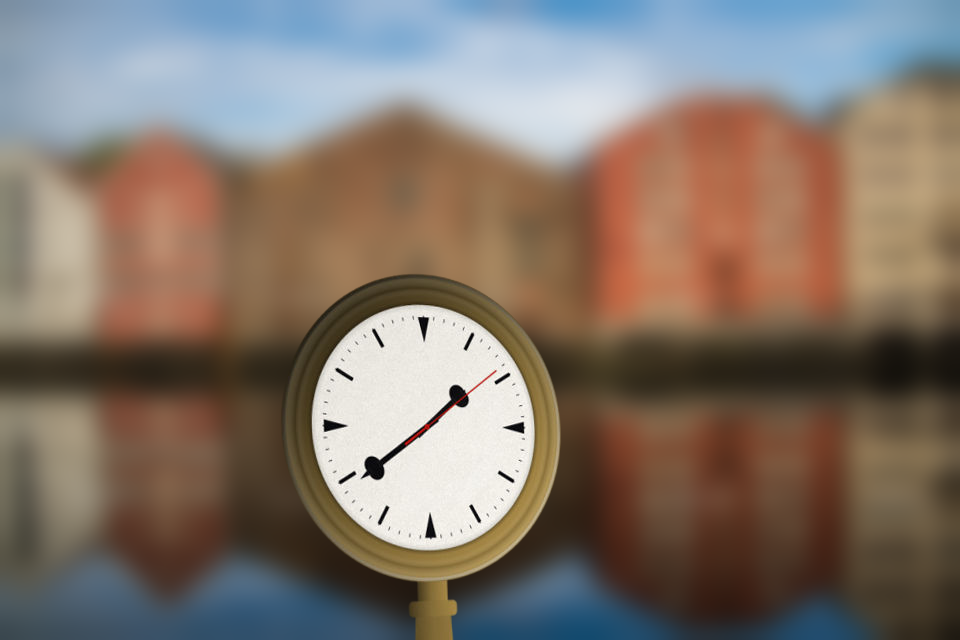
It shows 1,39,09
